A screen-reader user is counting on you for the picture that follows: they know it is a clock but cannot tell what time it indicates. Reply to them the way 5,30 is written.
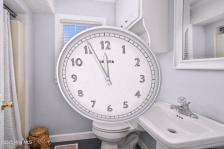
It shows 11,56
